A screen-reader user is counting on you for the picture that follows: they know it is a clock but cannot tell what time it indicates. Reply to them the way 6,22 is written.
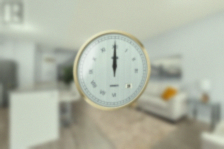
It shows 12,00
